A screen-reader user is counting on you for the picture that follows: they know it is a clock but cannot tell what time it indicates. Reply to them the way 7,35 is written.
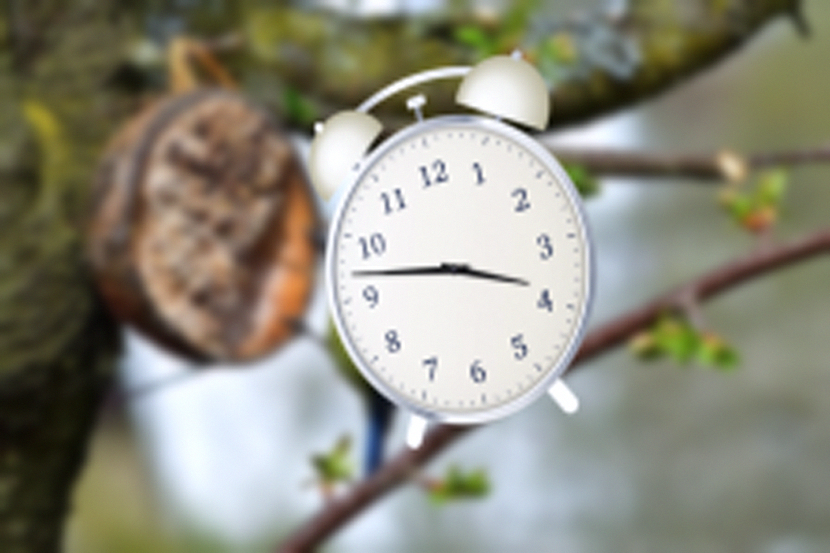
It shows 3,47
